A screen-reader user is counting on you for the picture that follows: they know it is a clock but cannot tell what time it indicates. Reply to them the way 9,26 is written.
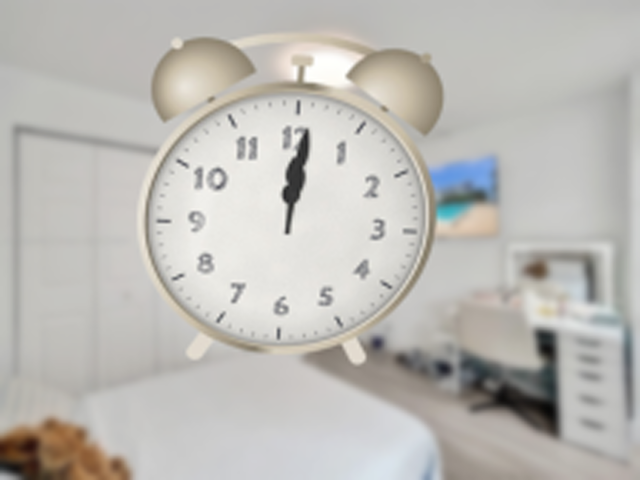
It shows 12,01
